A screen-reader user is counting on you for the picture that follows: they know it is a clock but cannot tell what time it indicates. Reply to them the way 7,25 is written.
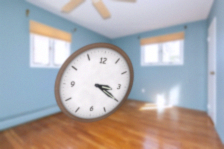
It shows 3,20
